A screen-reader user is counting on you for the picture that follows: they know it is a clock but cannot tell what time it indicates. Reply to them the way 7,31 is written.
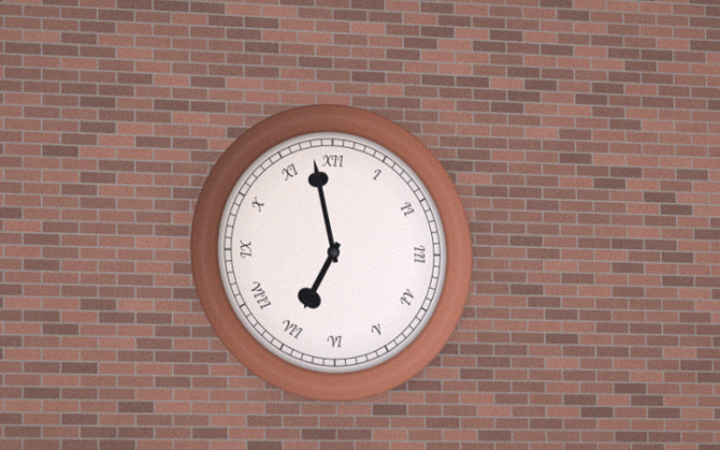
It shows 6,58
